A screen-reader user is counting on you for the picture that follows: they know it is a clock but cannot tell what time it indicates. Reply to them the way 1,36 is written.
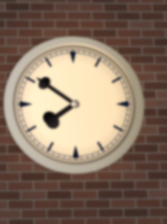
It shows 7,51
